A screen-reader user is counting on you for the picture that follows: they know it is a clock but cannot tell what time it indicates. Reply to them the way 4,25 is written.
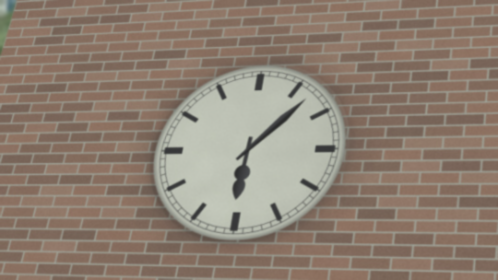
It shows 6,07
